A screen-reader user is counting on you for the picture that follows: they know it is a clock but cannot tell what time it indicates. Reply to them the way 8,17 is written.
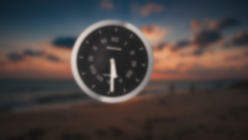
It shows 5,29
